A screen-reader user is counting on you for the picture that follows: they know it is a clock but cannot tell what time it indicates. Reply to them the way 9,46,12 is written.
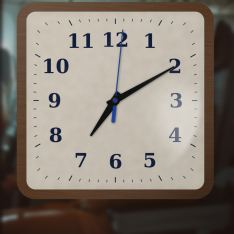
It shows 7,10,01
